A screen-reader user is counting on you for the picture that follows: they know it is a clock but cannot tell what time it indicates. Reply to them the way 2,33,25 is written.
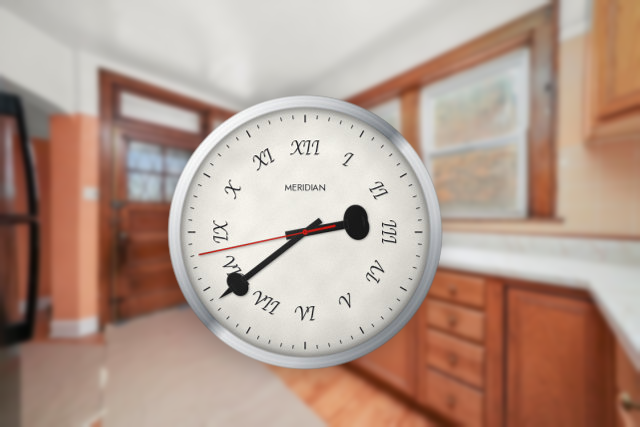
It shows 2,38,43
